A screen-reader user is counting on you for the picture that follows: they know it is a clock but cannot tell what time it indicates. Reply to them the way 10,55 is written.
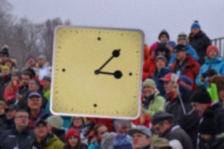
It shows 3,07
